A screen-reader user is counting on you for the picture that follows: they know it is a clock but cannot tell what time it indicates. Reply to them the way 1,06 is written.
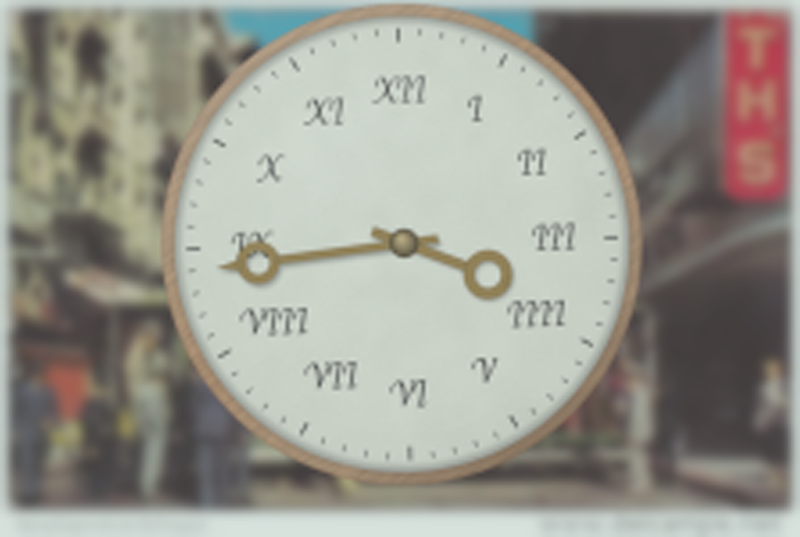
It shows 3,44
